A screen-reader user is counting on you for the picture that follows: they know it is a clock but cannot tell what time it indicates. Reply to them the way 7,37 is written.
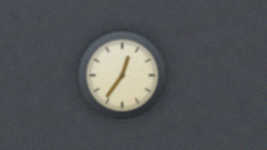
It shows 12,36
